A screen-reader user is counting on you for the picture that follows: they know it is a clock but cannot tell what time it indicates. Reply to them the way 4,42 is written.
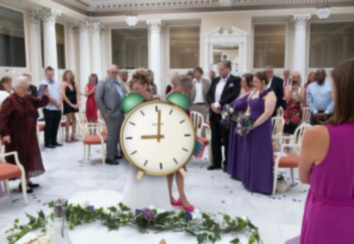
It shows 9,01
